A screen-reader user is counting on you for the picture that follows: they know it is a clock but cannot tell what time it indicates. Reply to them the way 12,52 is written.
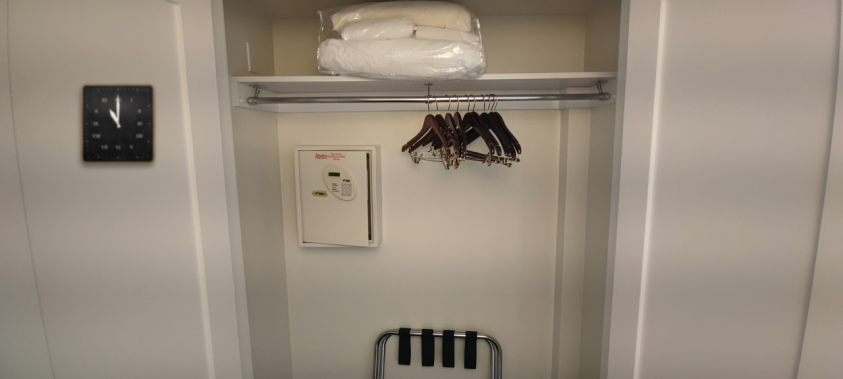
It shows 11,00
